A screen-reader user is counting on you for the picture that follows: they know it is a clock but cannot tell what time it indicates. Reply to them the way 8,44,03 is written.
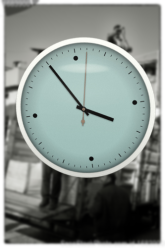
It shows 3,55,02
